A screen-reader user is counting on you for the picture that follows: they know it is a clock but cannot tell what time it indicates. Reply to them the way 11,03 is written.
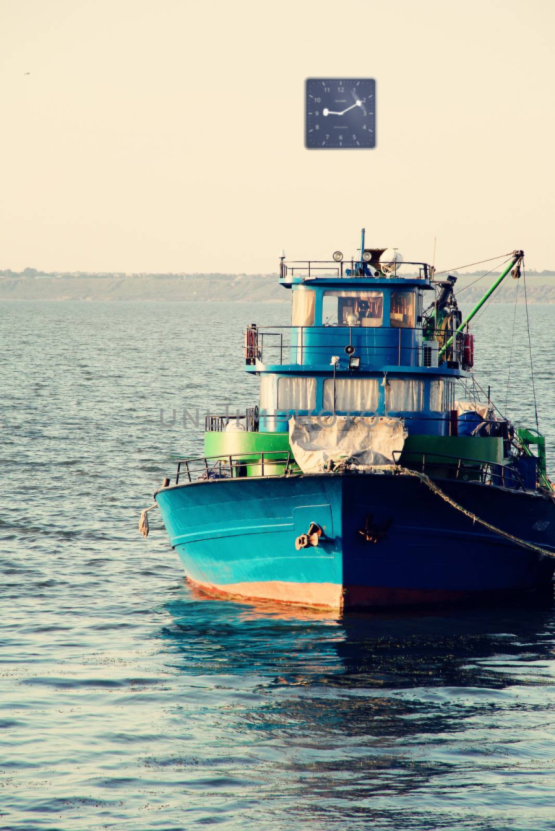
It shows 9,10
